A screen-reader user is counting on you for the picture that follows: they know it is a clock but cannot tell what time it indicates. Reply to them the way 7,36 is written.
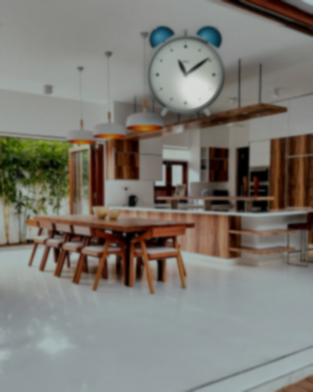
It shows 11,09
